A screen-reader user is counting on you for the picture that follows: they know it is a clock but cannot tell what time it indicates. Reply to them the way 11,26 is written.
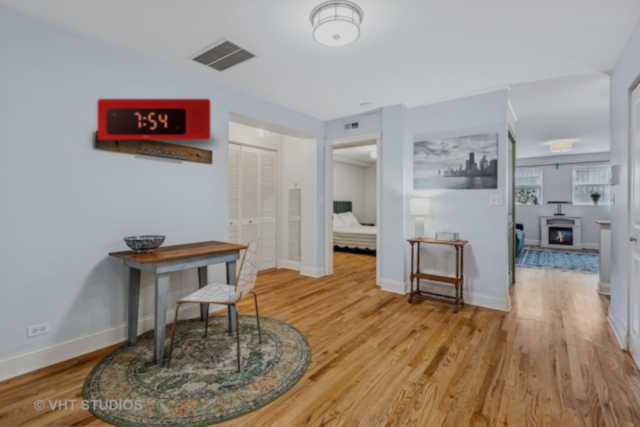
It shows 7,54
